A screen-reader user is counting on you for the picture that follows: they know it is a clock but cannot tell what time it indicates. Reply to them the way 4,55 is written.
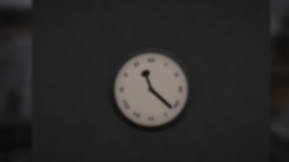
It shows 11,22
